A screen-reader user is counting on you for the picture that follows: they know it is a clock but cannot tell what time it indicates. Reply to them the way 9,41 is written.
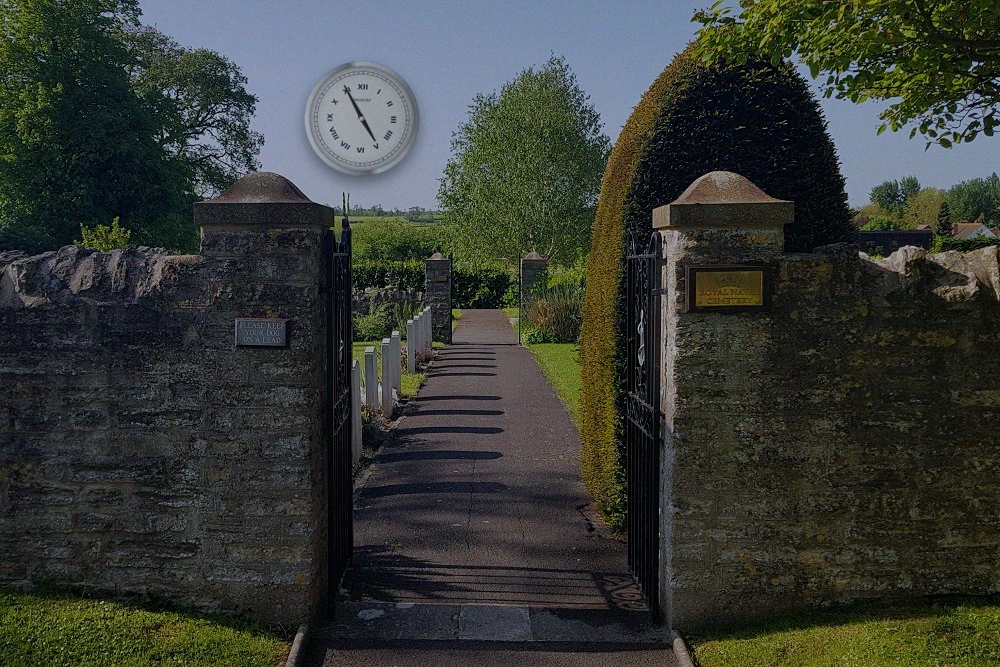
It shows 4,55
